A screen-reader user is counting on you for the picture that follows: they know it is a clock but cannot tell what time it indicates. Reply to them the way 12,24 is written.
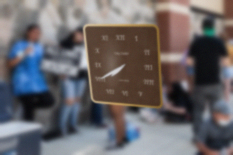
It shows 7,40
